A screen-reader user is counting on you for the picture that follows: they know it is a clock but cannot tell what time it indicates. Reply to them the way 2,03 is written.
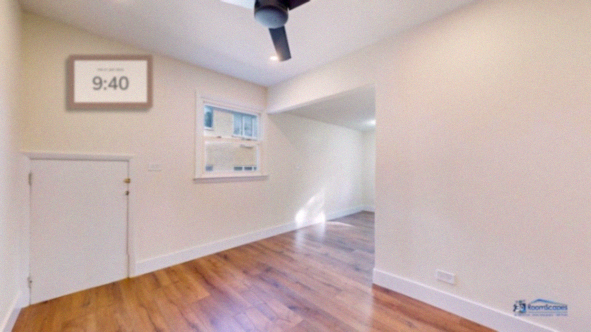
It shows 9,40
